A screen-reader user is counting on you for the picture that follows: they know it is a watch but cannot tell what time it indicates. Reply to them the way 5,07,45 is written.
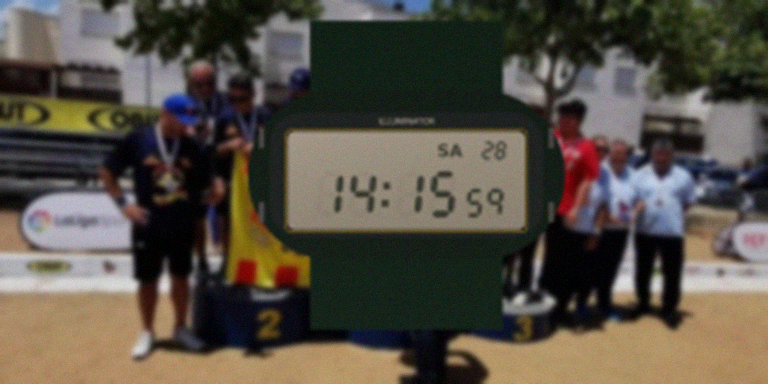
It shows 14,15,59
